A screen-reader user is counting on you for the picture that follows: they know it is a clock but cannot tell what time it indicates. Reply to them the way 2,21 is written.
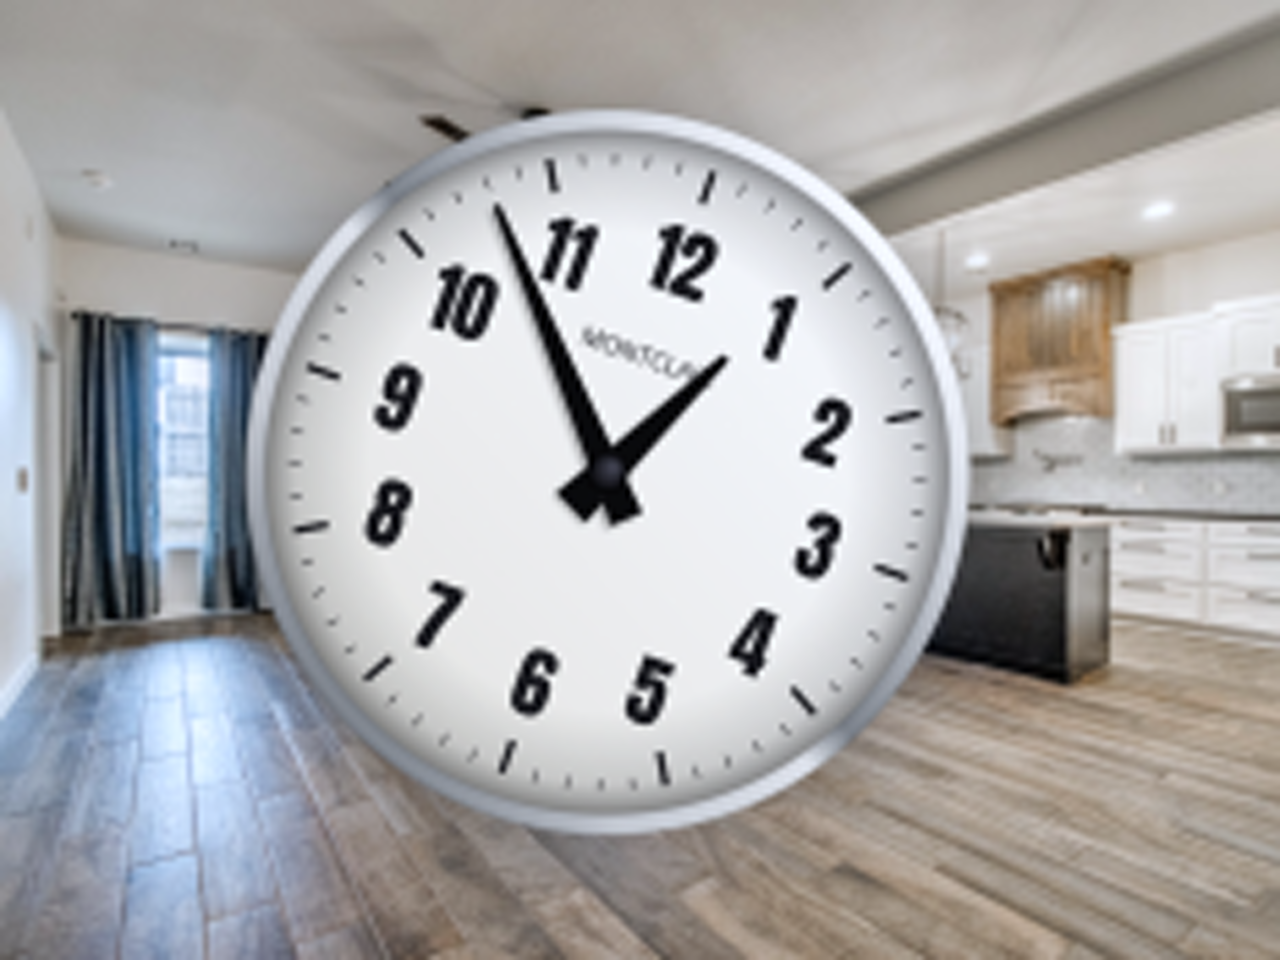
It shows 12,53
